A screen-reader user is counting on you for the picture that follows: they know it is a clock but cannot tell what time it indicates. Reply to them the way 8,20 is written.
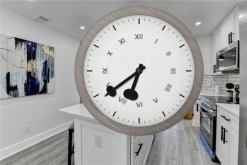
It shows 6,39
